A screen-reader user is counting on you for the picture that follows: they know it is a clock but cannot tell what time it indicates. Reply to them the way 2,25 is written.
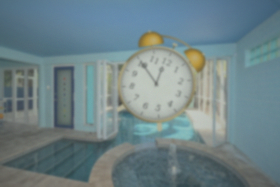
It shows 11,50
